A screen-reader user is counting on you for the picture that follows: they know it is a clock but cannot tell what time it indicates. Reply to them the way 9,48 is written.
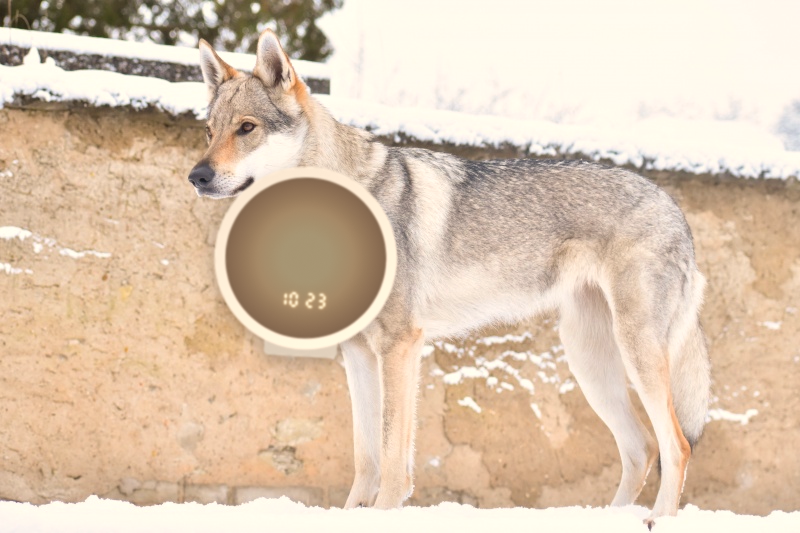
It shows 10,23
